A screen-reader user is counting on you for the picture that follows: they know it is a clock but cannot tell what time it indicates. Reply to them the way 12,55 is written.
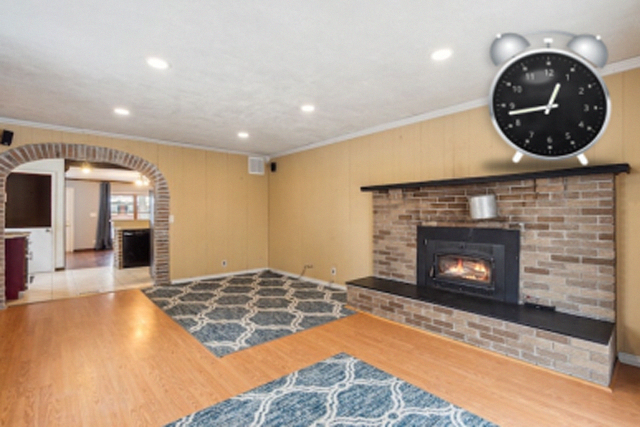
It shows 12,43
